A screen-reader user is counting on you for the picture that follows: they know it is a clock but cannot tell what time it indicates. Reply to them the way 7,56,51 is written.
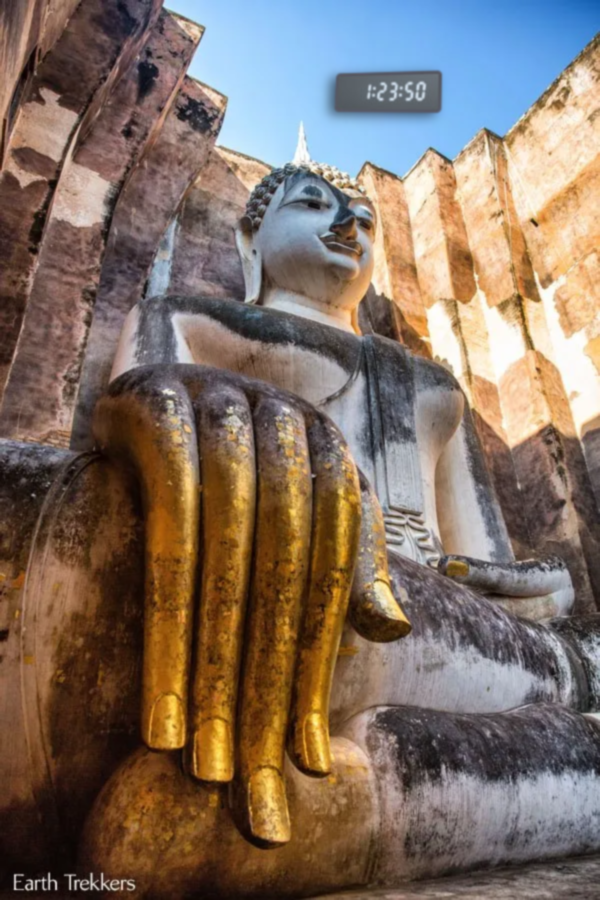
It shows 1,23,50
